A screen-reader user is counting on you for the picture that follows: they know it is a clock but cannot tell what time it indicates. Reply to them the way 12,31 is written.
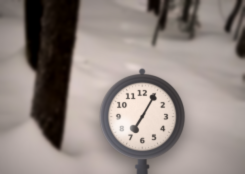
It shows 7,05
